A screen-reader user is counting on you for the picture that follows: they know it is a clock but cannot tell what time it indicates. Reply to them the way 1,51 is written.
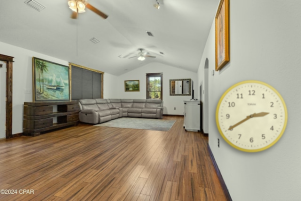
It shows 2,40
